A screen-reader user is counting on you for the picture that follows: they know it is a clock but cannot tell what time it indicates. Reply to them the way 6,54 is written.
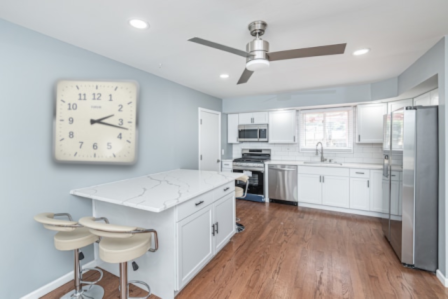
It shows 2,17
